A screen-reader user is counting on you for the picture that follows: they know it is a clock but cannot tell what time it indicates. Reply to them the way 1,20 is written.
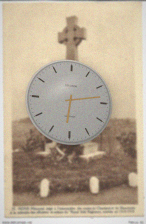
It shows 6,13
